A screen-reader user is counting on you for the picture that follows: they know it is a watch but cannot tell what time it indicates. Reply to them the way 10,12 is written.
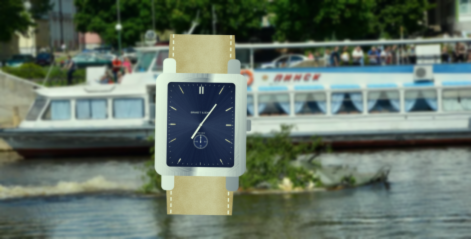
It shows 7,06
